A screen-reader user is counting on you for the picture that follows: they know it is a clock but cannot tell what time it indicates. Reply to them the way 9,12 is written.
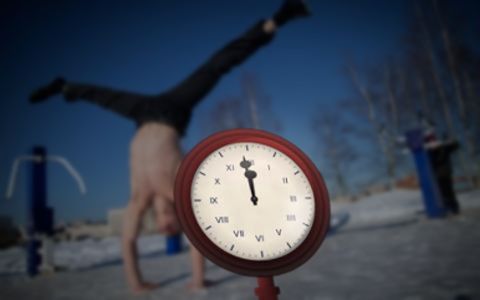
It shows 11,59
